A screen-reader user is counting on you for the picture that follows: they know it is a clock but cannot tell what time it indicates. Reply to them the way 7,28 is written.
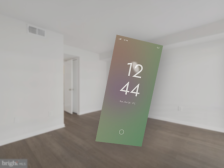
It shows 12,44
